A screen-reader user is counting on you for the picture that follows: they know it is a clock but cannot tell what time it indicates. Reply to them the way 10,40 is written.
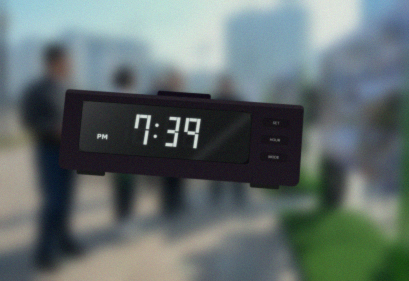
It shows 7,39
